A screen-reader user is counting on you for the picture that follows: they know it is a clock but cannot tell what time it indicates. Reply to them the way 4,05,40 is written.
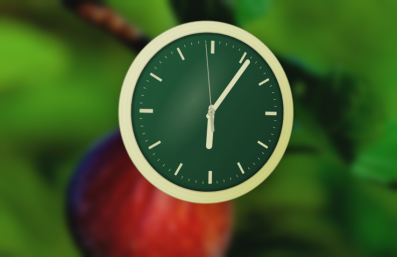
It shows 6,05,59
